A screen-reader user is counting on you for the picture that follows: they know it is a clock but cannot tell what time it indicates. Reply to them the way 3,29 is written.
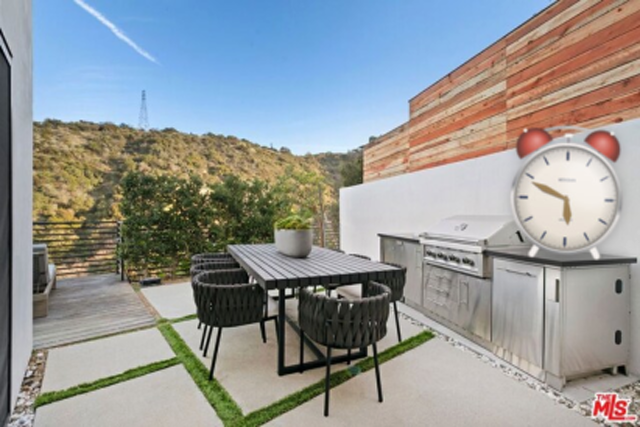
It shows 5,49
